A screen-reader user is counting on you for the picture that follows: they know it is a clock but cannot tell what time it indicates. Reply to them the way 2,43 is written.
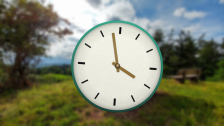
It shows 3,58
